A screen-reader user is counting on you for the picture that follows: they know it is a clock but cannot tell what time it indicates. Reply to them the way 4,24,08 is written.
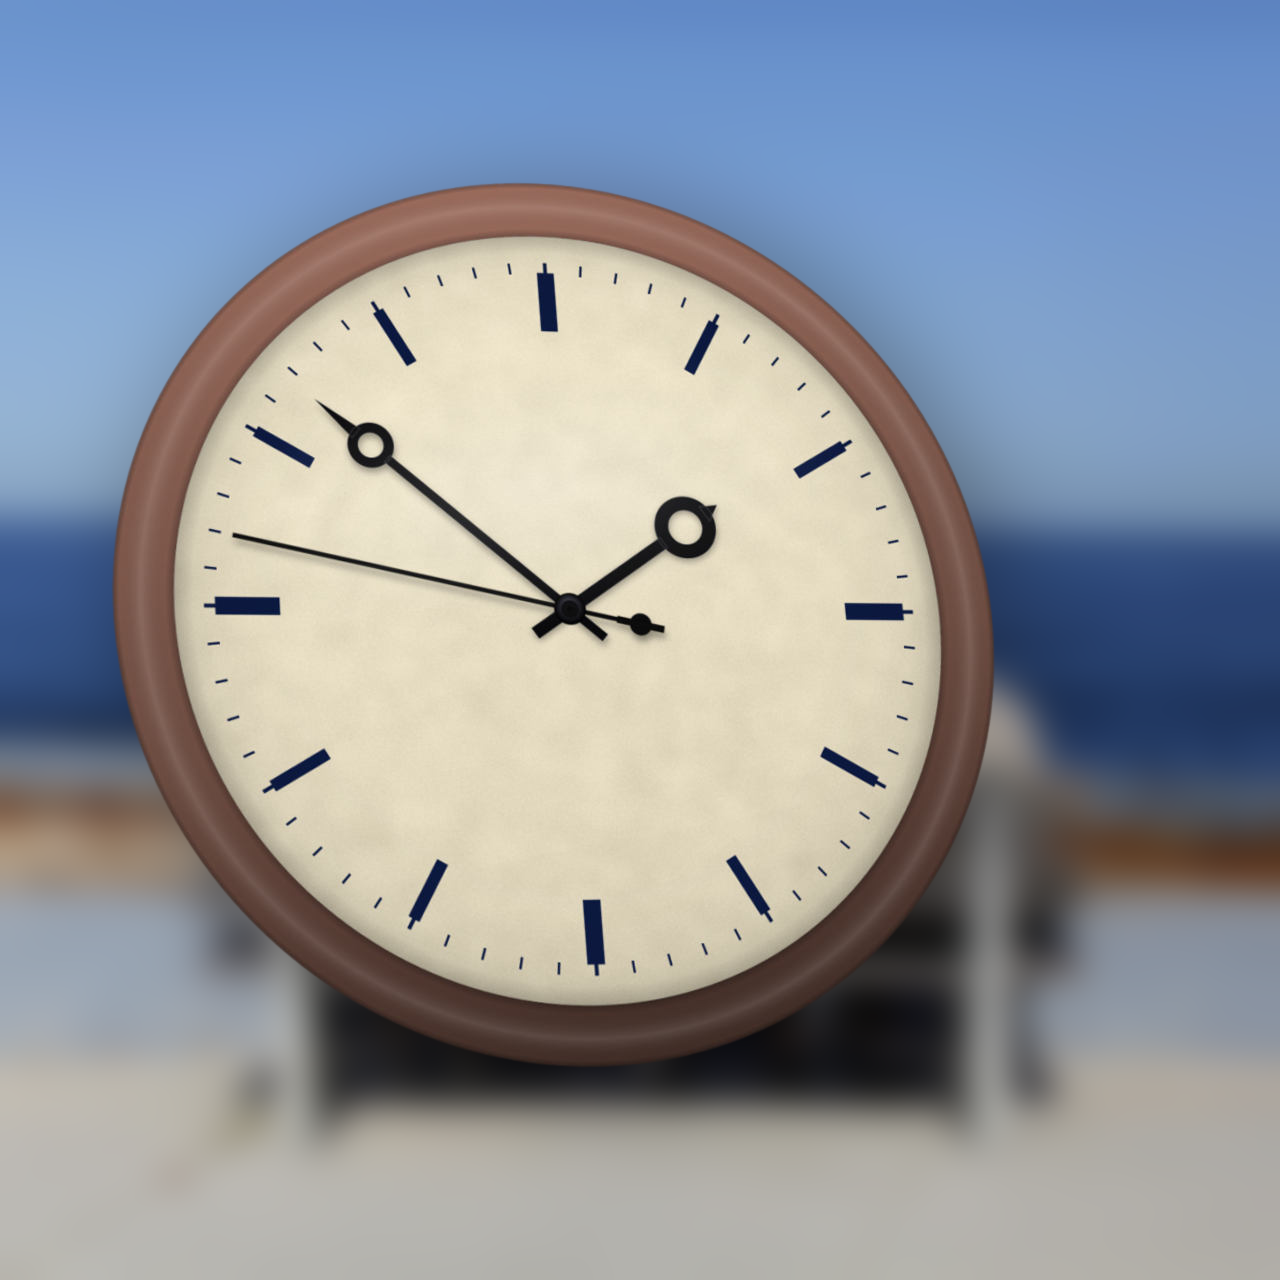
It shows 1,51,47
